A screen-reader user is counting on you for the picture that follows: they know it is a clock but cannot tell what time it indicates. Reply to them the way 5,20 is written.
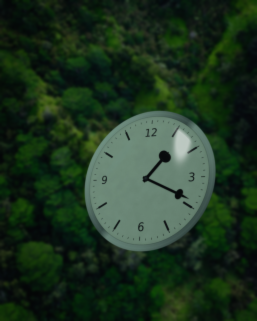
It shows 1,19
